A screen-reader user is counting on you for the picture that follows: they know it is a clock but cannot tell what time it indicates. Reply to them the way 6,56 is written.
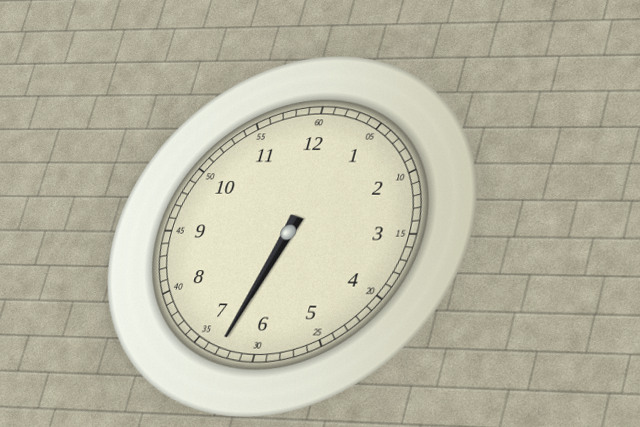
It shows 6,33
